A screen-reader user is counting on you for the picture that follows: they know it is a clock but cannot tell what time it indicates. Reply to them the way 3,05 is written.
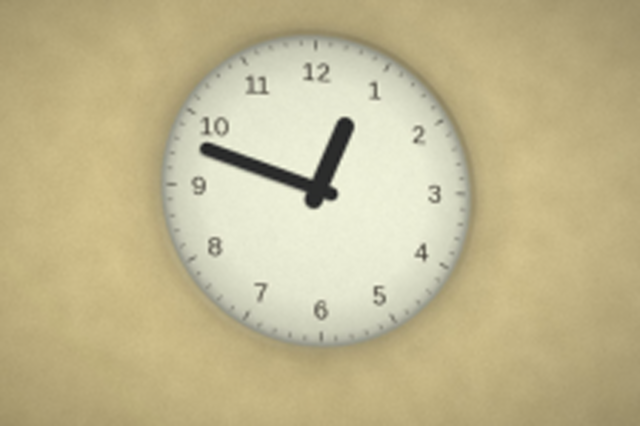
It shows 12,48
